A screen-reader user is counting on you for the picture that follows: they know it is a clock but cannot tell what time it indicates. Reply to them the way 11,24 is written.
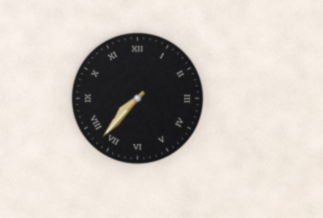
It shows 7,37
